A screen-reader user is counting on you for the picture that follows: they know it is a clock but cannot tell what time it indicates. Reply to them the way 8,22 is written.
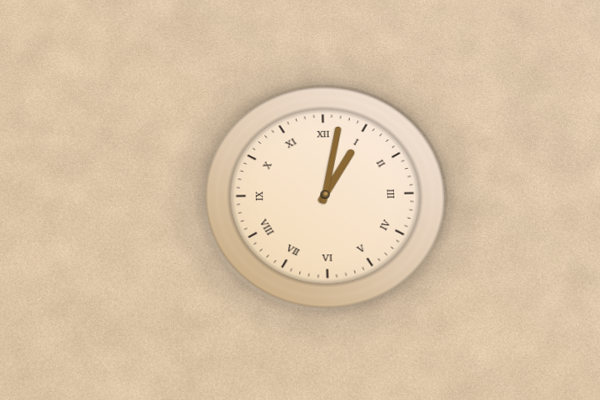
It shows 1,02
